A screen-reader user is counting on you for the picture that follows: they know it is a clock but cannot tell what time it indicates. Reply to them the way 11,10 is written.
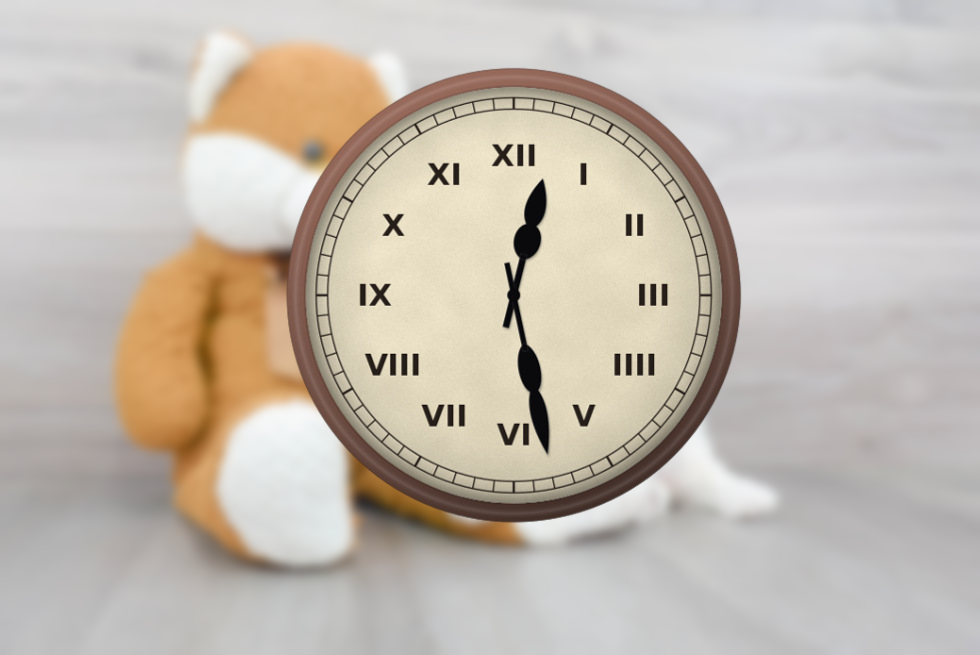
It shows 12,28
